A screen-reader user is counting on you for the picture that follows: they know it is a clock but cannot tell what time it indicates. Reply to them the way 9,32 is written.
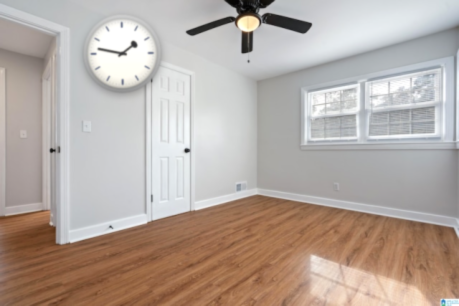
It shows 1,47
